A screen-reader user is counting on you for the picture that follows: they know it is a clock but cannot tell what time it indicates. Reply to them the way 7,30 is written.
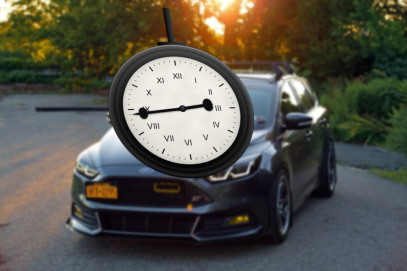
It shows 2,44
